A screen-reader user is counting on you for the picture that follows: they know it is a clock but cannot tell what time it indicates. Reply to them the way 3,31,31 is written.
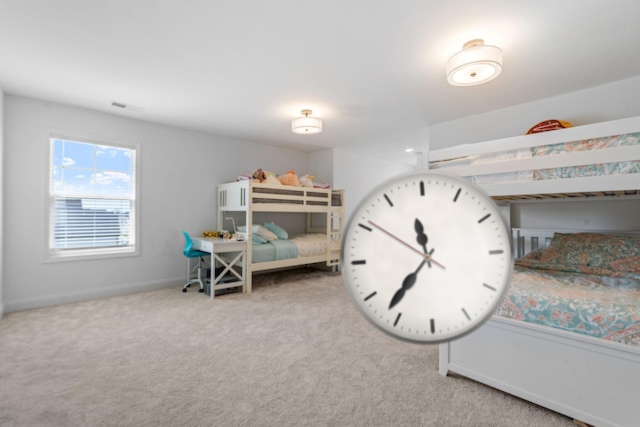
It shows 11,36,51
